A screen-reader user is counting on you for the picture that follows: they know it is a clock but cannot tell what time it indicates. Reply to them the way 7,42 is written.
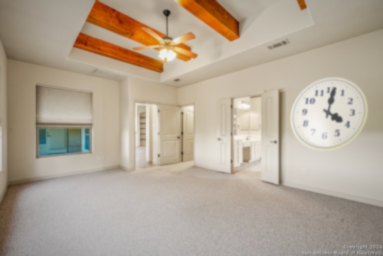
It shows 4,01
